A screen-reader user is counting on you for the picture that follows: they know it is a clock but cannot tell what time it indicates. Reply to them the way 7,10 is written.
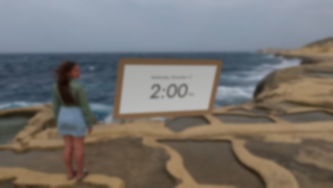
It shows 2,00
